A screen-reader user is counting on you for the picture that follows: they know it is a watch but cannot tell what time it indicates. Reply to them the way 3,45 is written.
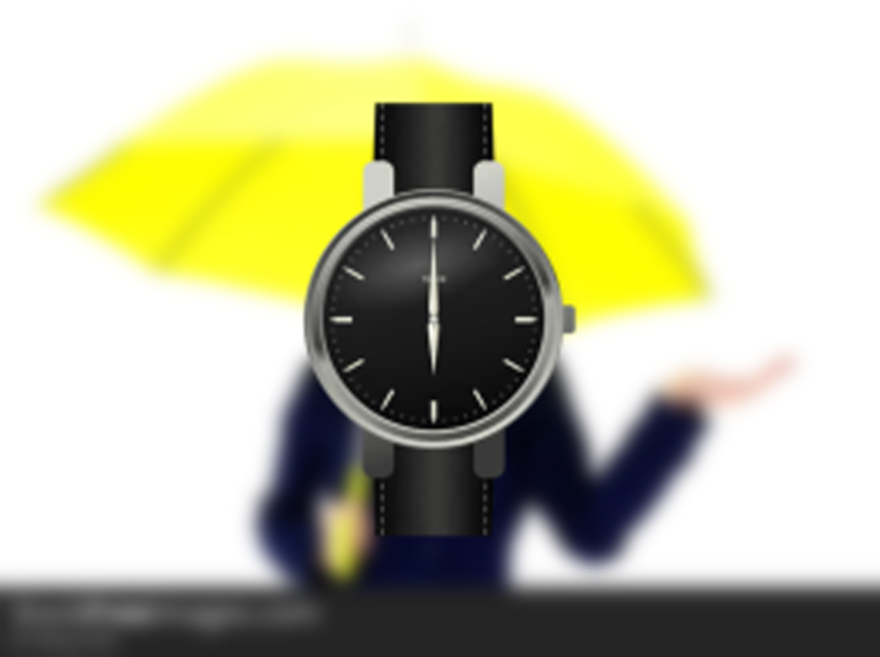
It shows 6,00
